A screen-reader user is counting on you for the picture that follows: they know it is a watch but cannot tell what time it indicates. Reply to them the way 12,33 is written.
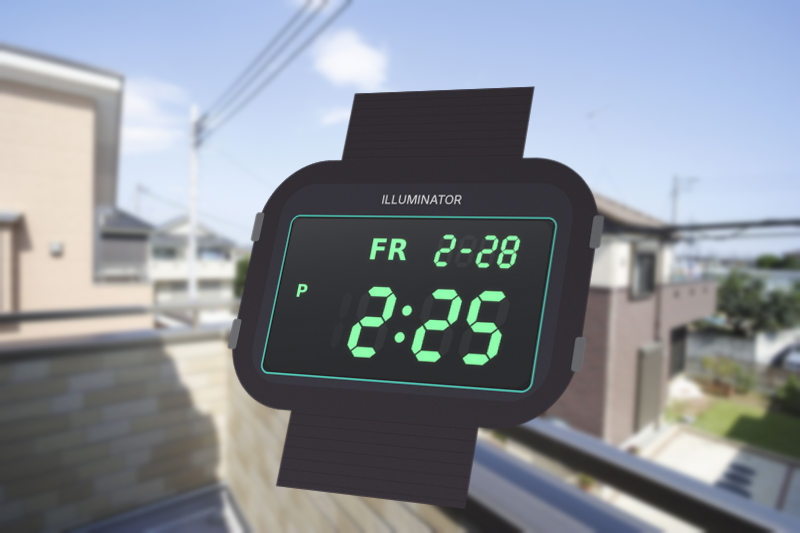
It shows 2,25
